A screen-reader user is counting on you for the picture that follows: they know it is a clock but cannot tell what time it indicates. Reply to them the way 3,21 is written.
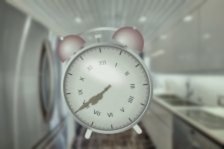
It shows 7,40
